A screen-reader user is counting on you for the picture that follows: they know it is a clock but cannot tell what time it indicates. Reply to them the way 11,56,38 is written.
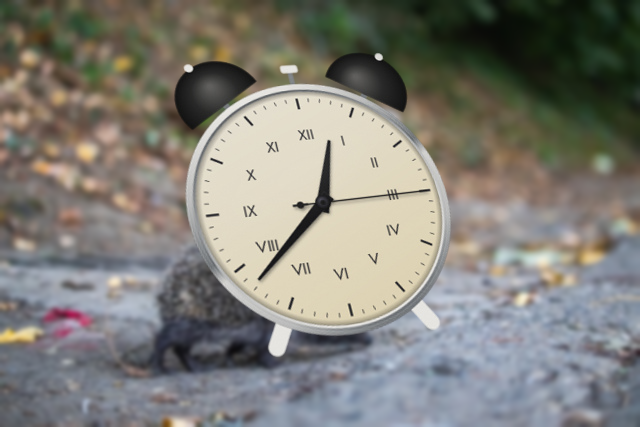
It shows 12,38,15
